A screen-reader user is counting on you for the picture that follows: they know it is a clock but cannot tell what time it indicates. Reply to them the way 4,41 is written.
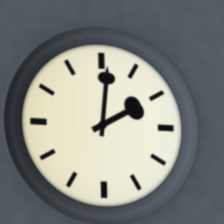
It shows 2,01
